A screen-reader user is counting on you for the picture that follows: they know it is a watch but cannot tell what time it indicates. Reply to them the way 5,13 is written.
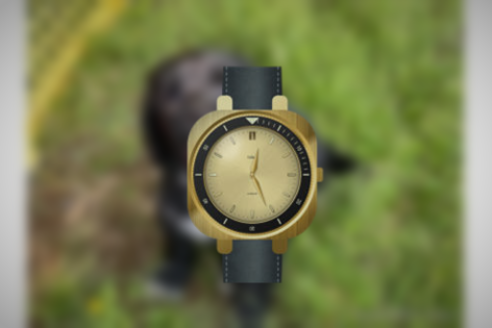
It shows 12,26
